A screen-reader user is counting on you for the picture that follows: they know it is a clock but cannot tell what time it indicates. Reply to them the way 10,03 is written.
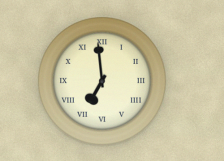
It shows 6,59
